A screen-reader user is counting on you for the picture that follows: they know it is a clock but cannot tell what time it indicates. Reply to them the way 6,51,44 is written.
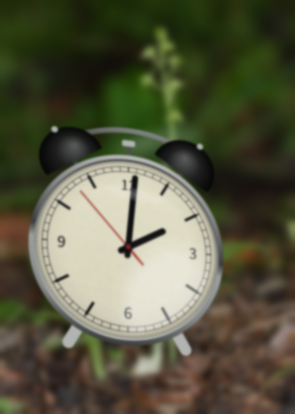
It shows 2,00,53
